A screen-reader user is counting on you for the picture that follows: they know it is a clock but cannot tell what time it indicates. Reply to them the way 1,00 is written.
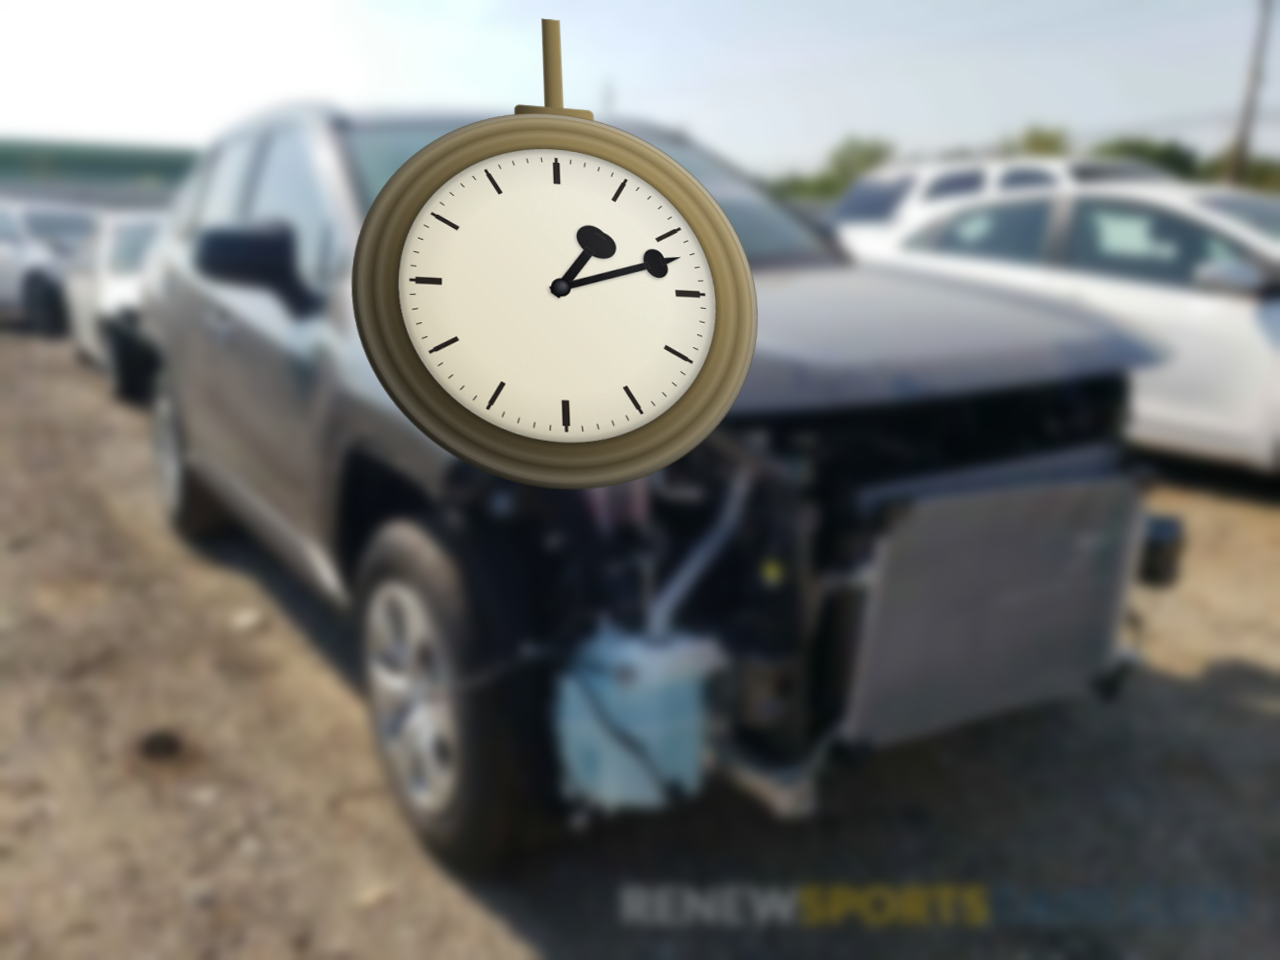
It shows 1,12
